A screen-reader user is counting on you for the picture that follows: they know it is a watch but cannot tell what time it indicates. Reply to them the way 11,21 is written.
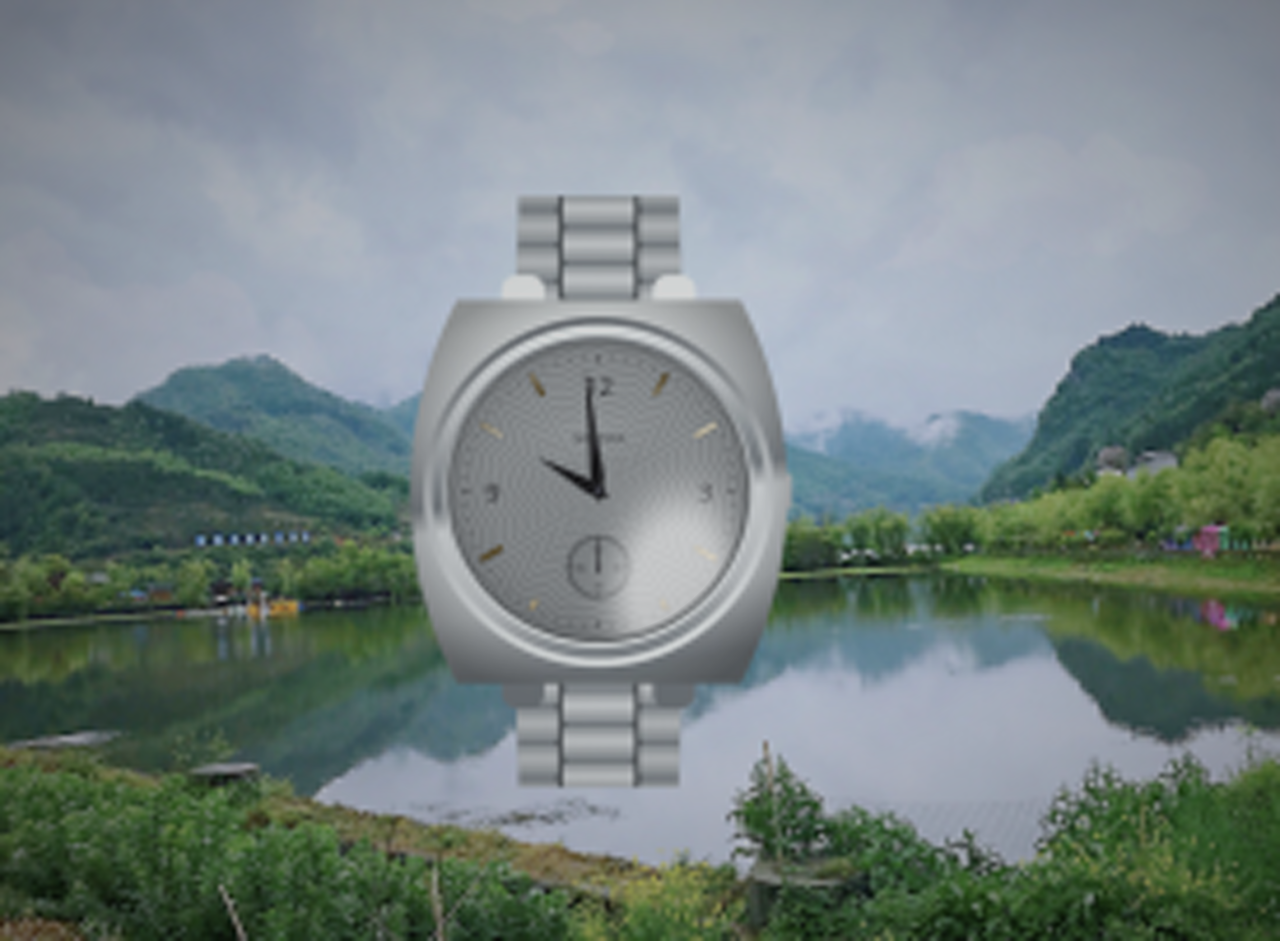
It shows 9,59
